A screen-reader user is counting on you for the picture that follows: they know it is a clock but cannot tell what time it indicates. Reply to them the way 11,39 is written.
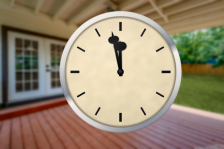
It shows 11,58
